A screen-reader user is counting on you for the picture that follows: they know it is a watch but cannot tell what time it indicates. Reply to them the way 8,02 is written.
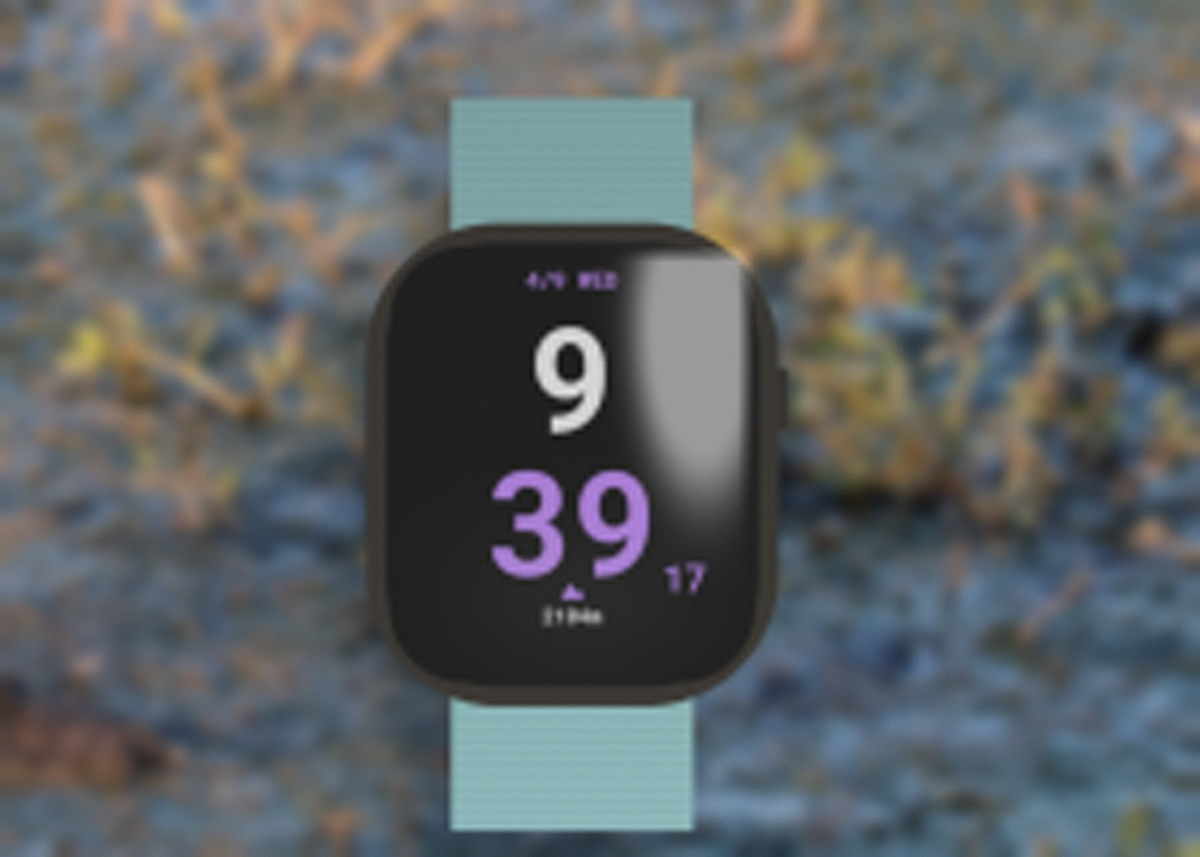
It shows 9,39
